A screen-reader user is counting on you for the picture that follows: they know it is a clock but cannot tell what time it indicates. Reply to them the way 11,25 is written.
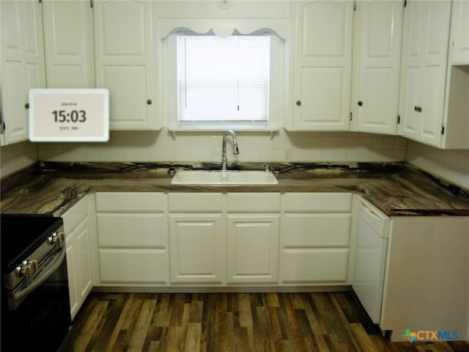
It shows 15,03
